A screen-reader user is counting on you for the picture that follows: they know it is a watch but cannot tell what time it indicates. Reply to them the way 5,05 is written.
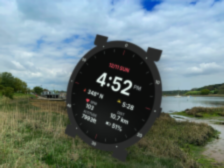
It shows 4,52
